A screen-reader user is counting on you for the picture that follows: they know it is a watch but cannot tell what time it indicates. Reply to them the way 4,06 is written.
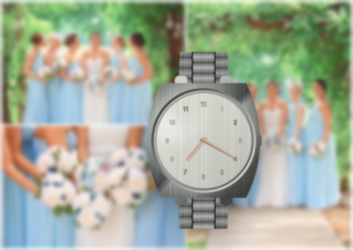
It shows 7,20
